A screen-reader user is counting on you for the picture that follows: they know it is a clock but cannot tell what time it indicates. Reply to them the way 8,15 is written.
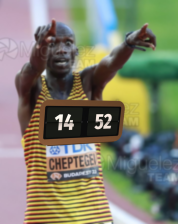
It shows 14,52
